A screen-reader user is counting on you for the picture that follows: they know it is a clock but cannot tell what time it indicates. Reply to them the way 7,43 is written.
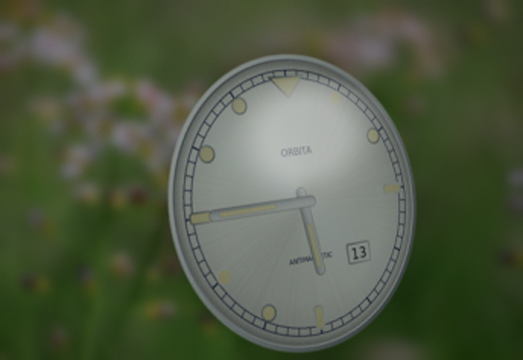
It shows 5,45
